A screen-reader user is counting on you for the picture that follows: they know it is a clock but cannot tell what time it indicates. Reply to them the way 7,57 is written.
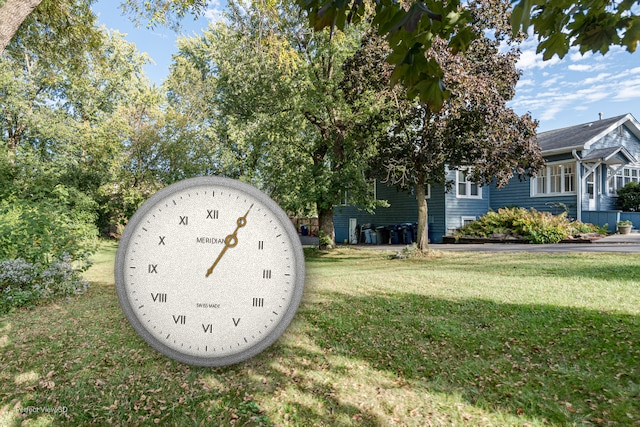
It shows 1,05
